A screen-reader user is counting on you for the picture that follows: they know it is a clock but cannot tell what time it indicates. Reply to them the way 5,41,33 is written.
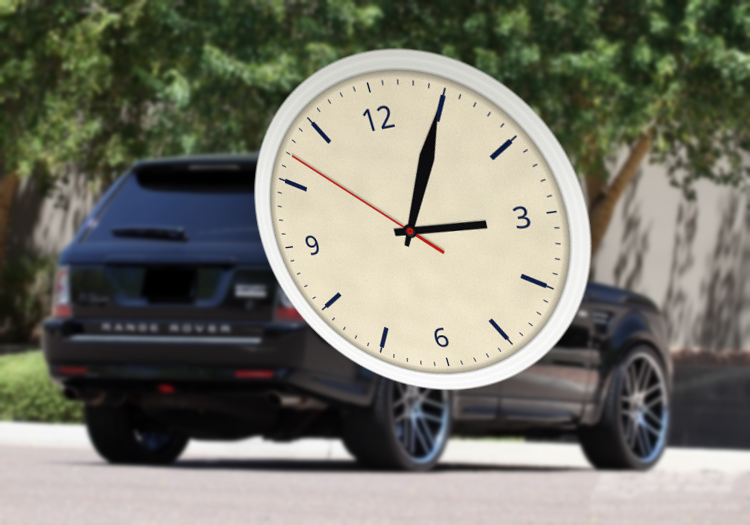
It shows 3,04,52
